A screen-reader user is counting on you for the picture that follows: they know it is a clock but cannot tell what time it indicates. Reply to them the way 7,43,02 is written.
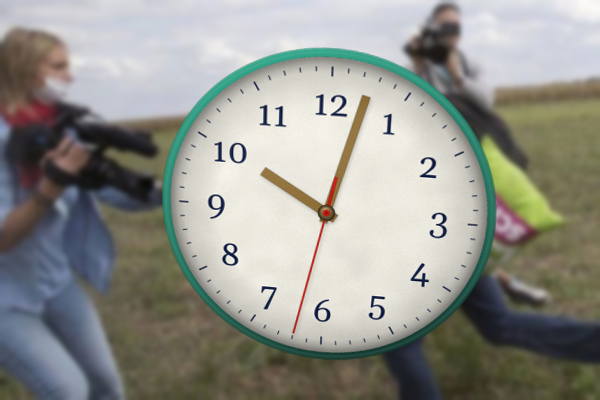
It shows 10,02,32
